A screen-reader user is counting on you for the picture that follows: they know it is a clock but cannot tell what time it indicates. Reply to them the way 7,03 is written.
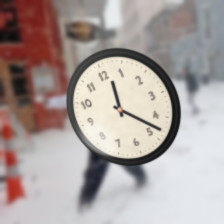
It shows 12,23
